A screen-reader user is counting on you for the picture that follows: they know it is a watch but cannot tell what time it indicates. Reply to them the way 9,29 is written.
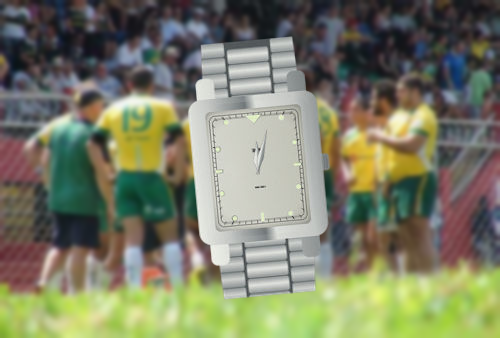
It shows 12,03
